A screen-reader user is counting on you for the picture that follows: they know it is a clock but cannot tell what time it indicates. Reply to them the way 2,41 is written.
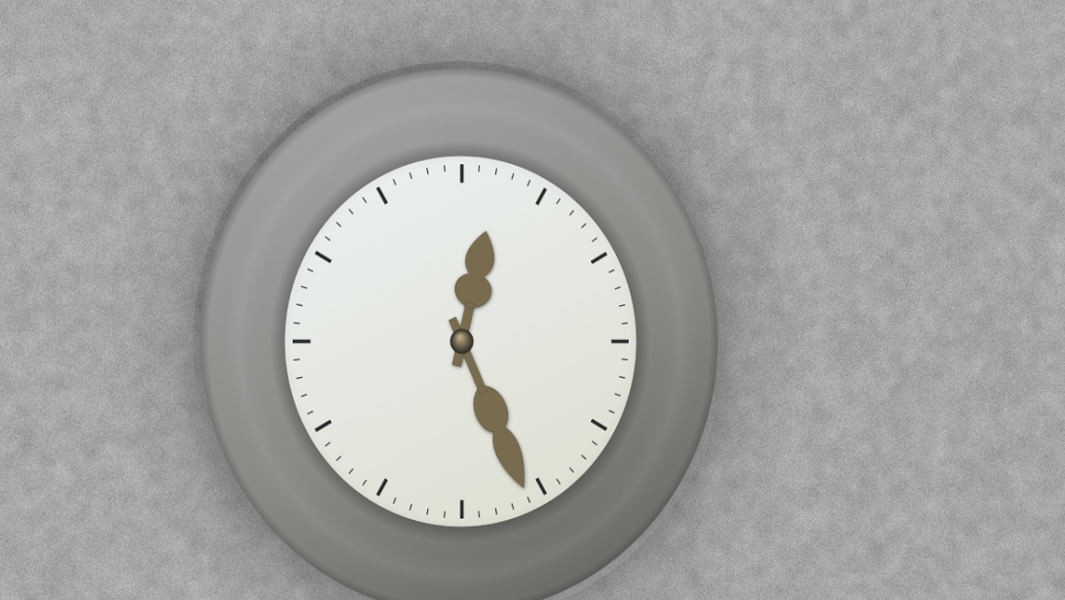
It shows 12,26
